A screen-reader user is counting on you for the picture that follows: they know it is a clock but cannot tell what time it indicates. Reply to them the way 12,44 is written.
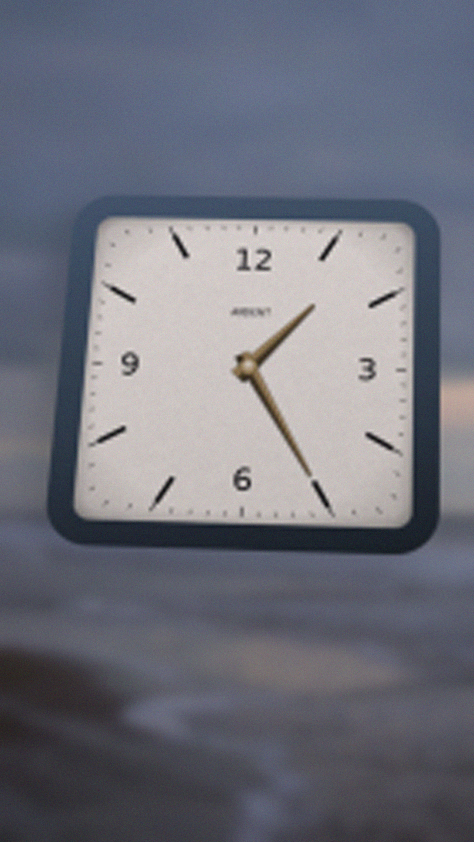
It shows 1,25
